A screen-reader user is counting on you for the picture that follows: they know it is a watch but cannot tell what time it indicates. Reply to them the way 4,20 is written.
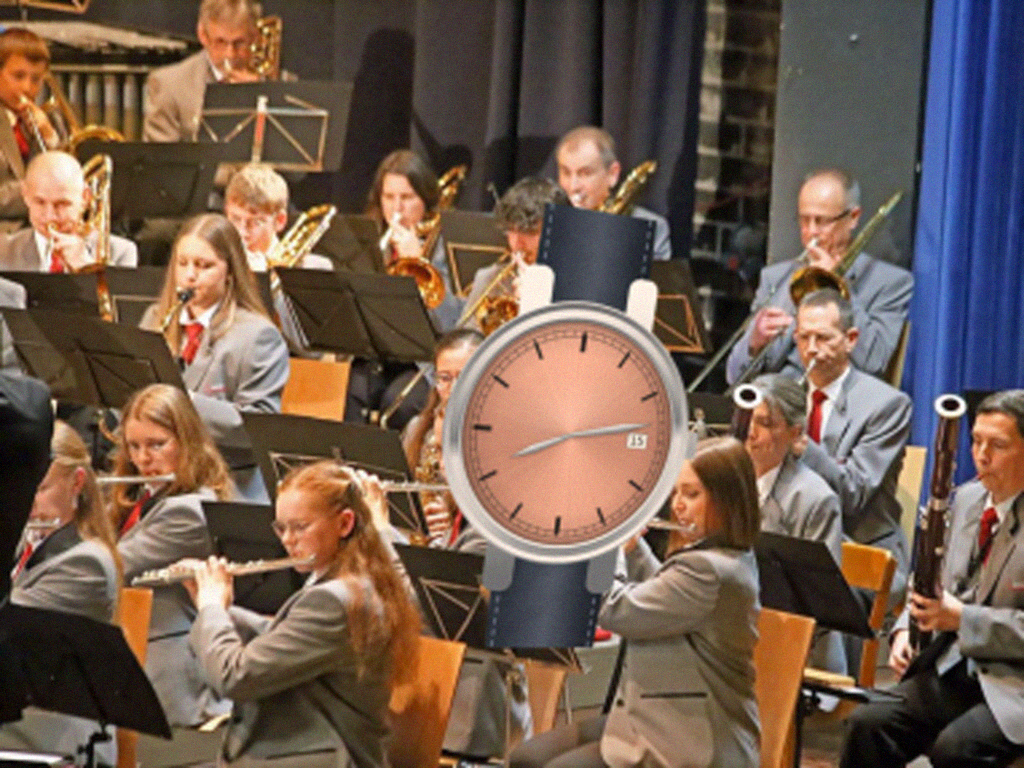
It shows 8,13
